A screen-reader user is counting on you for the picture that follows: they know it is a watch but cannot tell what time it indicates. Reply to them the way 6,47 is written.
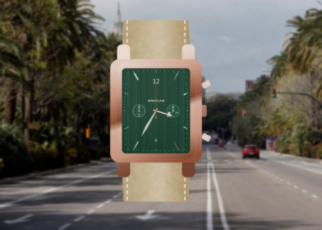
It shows 3,35
